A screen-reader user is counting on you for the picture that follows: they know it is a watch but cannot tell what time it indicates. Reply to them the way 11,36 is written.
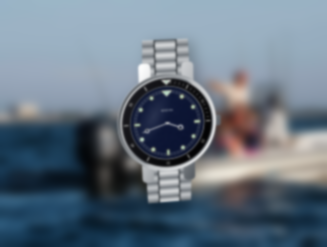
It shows 3,42
